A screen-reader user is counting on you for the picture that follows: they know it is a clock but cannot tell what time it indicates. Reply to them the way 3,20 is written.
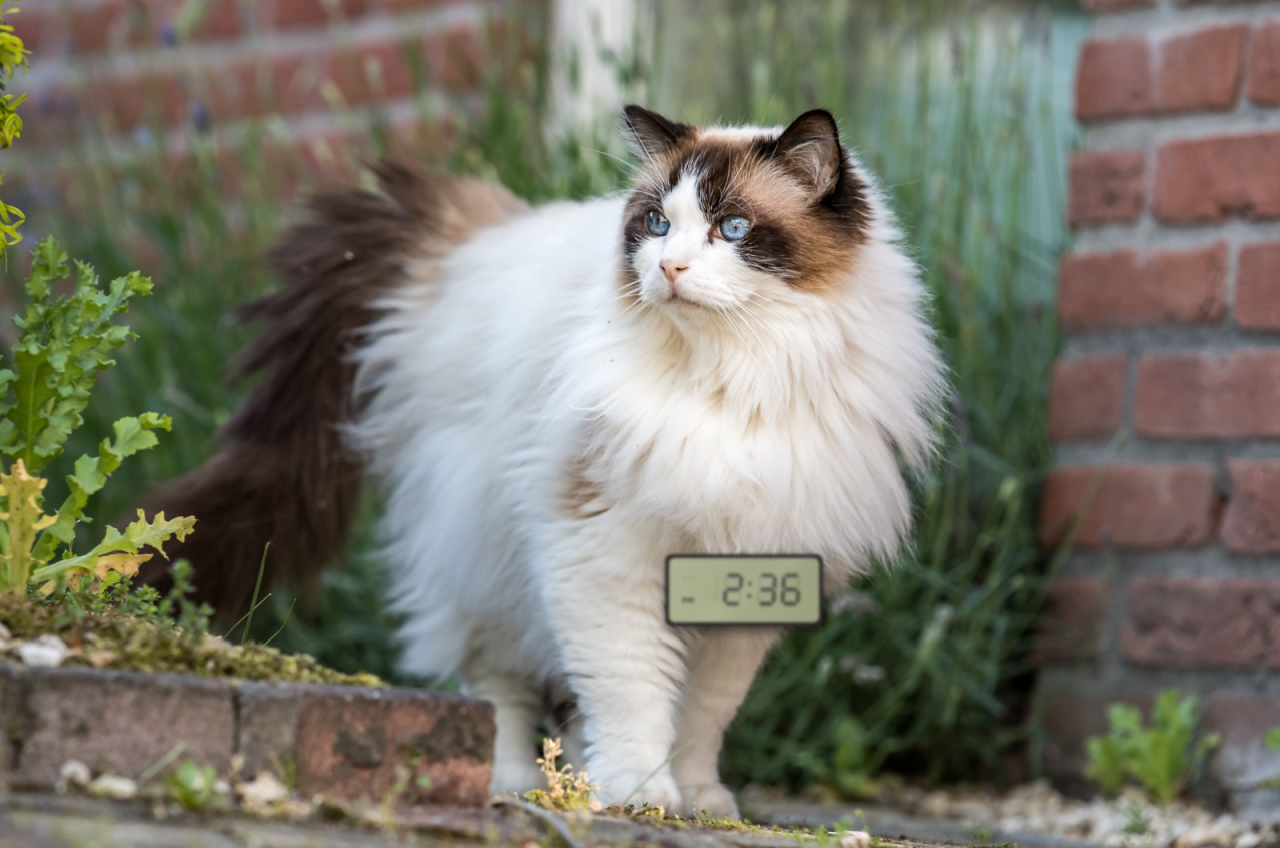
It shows 2,36
